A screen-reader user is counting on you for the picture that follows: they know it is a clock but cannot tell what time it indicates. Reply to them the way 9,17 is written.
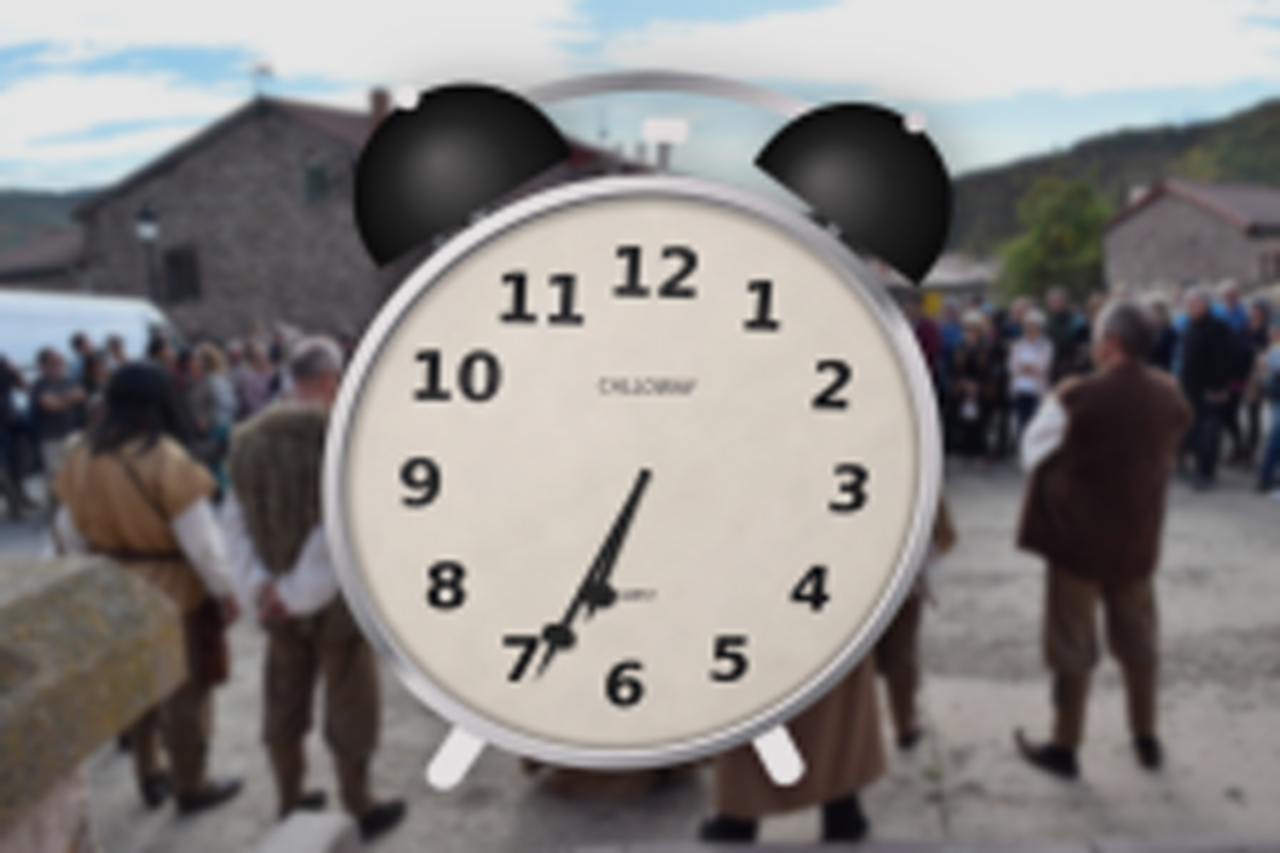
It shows 6,34
